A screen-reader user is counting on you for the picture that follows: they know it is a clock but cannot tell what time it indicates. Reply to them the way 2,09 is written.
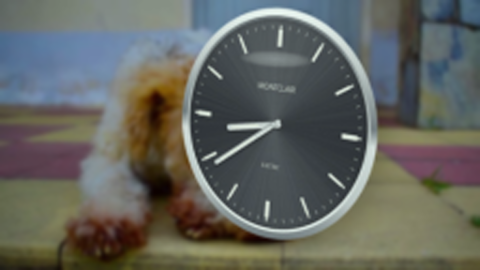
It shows 8,39
